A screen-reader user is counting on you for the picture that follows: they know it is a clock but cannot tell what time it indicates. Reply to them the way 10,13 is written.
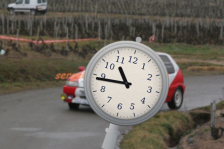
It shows 10,44
